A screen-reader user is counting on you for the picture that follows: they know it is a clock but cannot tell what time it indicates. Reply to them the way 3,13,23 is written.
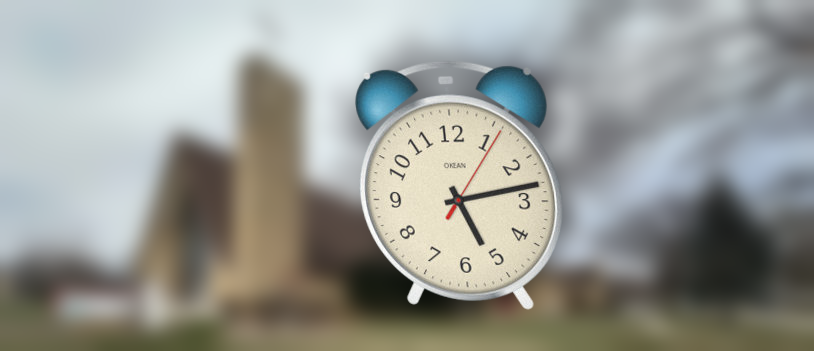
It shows 5,13,06
